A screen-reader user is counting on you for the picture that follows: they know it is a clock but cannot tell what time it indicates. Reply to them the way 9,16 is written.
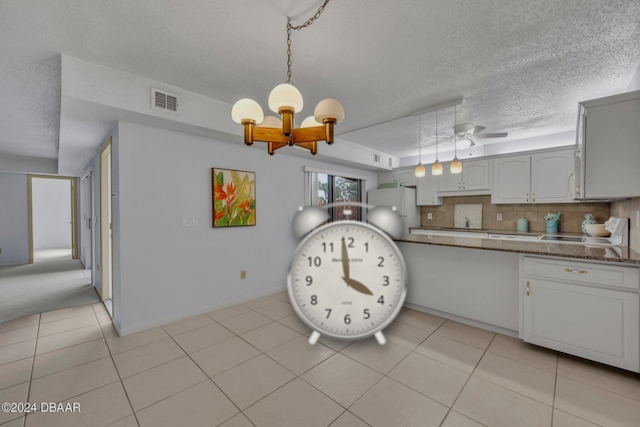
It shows 3,59
